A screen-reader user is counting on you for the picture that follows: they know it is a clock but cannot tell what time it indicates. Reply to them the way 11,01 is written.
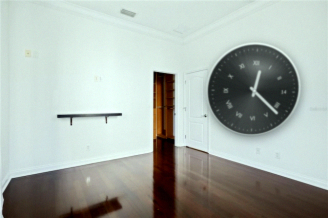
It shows 12,22
